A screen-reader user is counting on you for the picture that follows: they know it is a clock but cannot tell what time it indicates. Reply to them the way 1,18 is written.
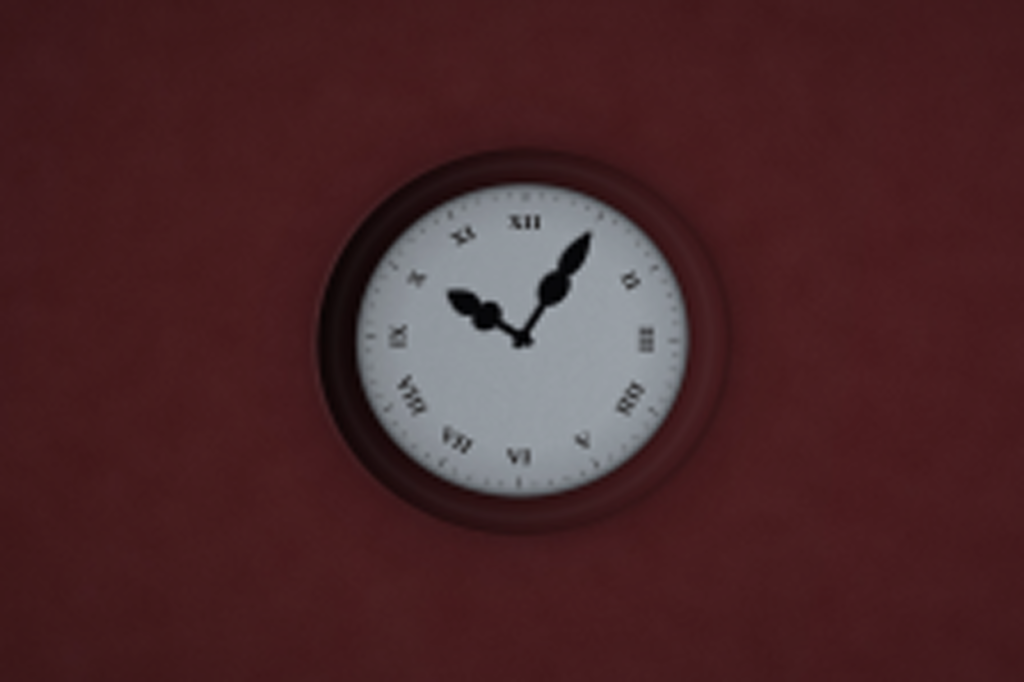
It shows 10,05
